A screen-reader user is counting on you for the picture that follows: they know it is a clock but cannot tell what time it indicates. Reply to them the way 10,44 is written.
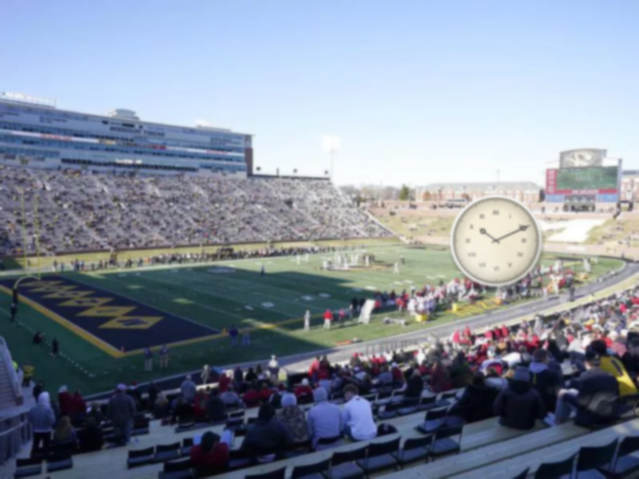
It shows 10,11
